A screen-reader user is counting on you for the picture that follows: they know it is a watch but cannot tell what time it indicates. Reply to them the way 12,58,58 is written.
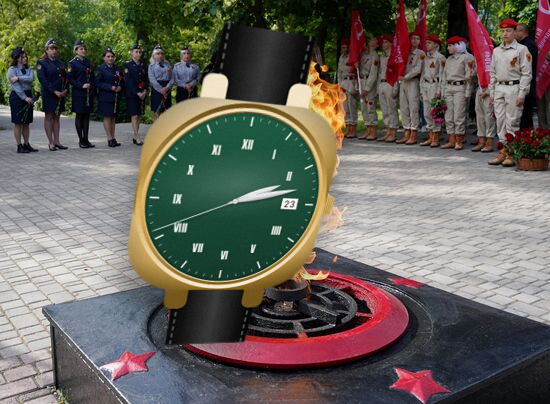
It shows 2,12,41
